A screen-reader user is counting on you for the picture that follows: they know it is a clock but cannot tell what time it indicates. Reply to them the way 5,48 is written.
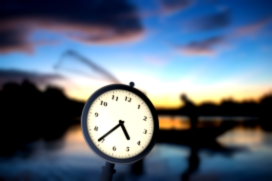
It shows 4,36
